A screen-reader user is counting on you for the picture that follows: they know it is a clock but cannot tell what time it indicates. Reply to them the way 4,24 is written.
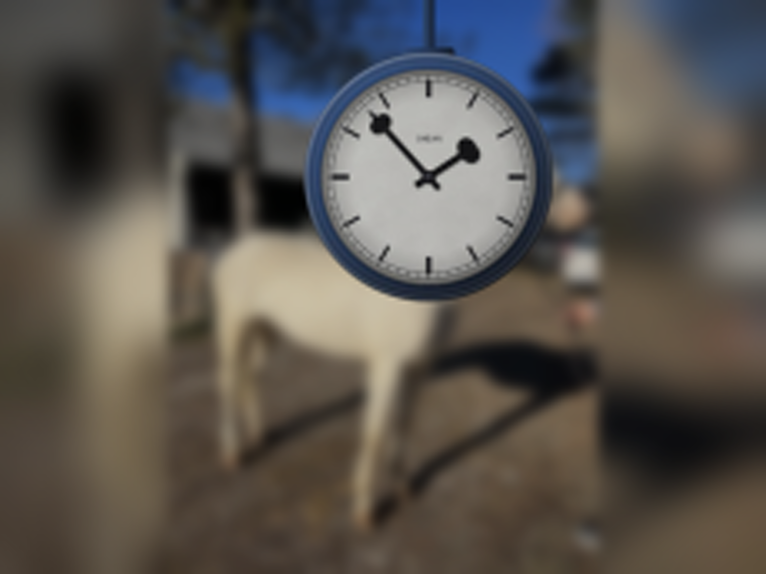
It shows 1,53
